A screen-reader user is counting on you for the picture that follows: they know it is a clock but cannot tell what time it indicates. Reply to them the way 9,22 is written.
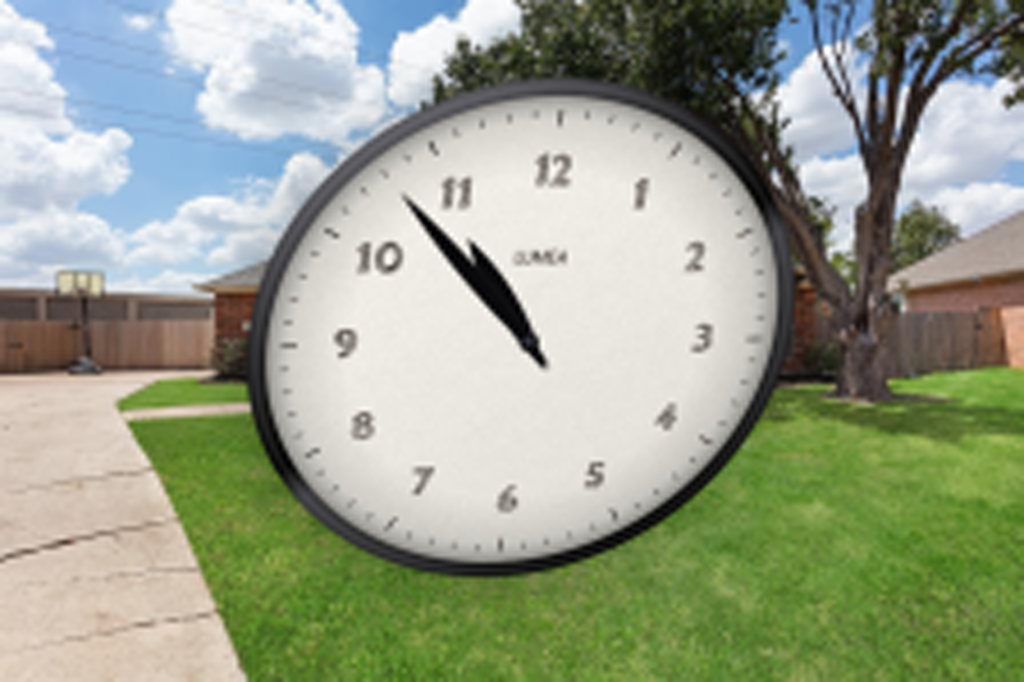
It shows 10,53
